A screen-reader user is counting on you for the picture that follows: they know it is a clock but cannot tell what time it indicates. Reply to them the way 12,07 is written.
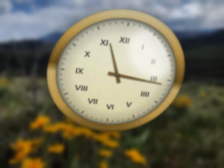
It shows 11,16
